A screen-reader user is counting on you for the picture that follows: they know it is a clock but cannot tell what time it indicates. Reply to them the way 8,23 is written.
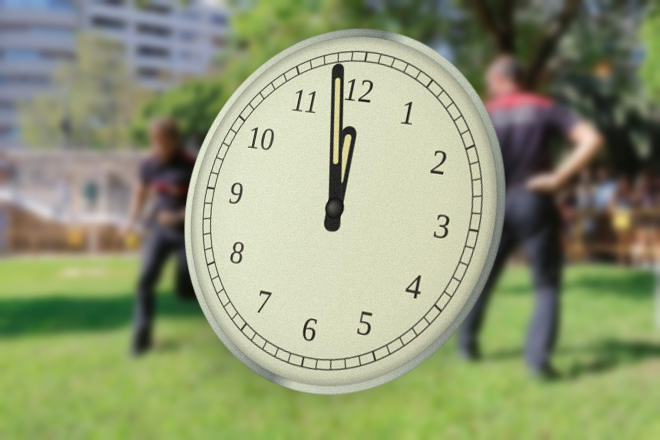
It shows 11,58
